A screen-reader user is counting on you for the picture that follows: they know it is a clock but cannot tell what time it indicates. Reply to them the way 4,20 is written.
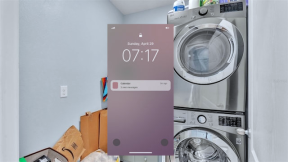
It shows 7,17
